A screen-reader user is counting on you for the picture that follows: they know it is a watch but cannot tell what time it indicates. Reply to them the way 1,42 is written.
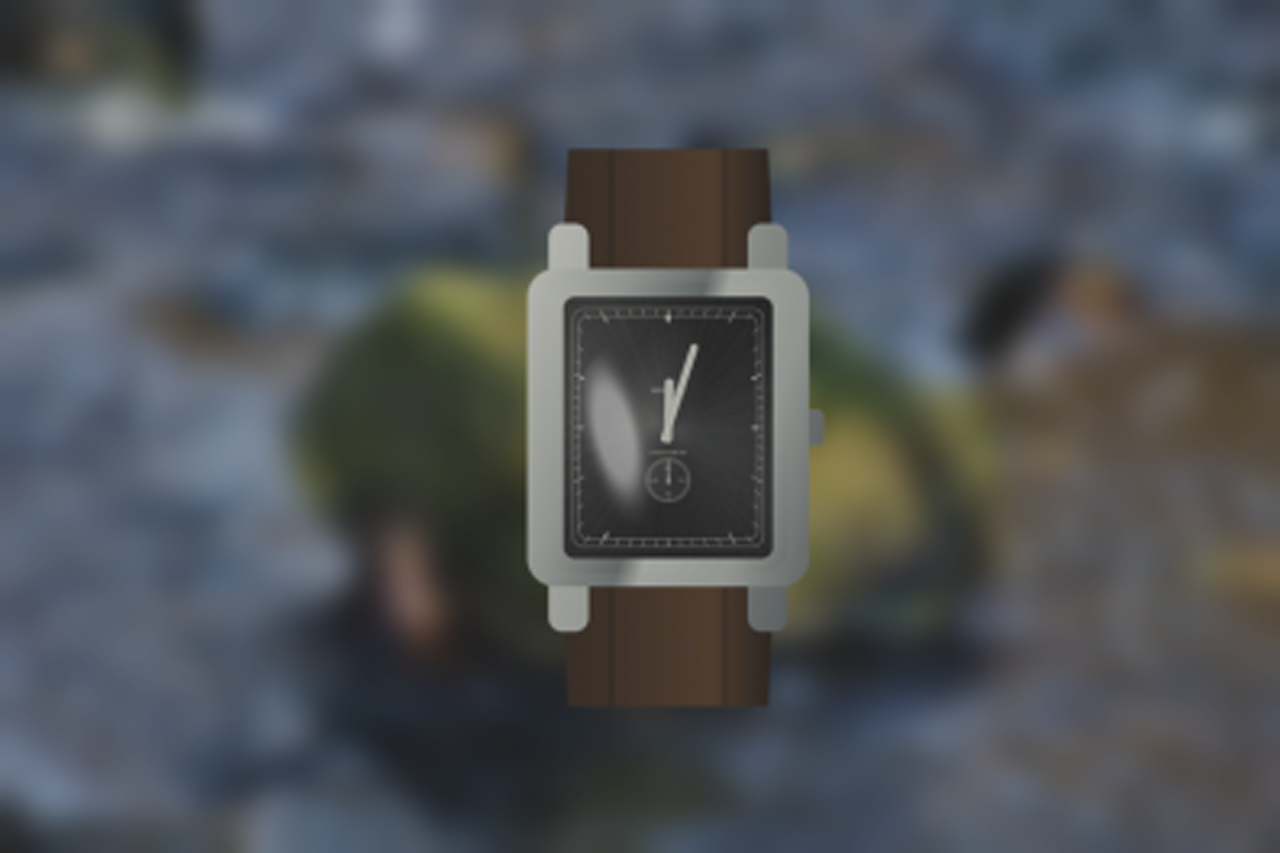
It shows 12,03
